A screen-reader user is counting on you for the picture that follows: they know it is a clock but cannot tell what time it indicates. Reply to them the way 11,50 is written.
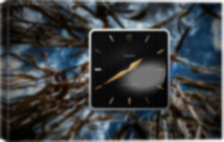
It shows 1,40
